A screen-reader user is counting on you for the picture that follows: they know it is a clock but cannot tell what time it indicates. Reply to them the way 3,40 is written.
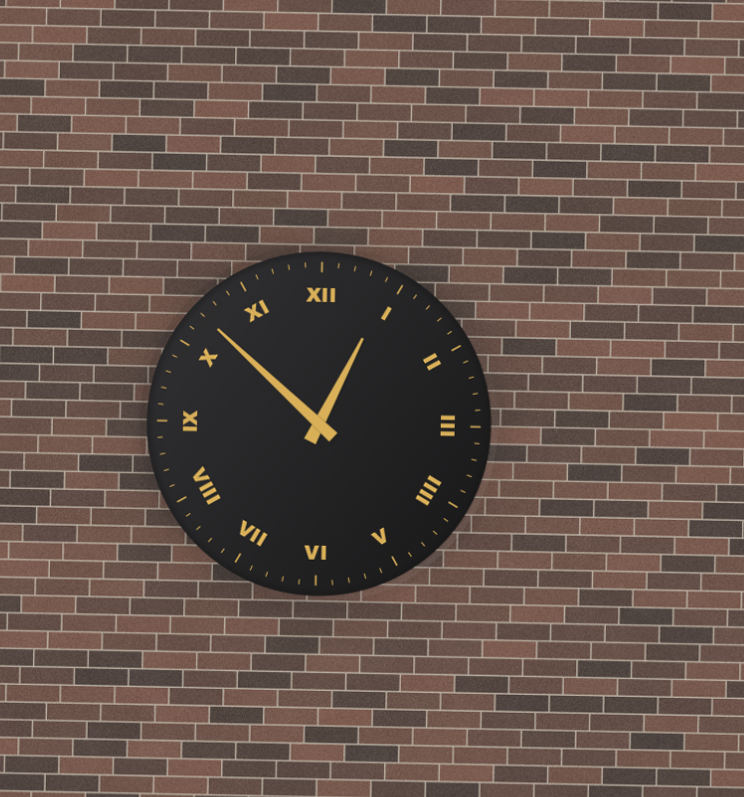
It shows 12,52
